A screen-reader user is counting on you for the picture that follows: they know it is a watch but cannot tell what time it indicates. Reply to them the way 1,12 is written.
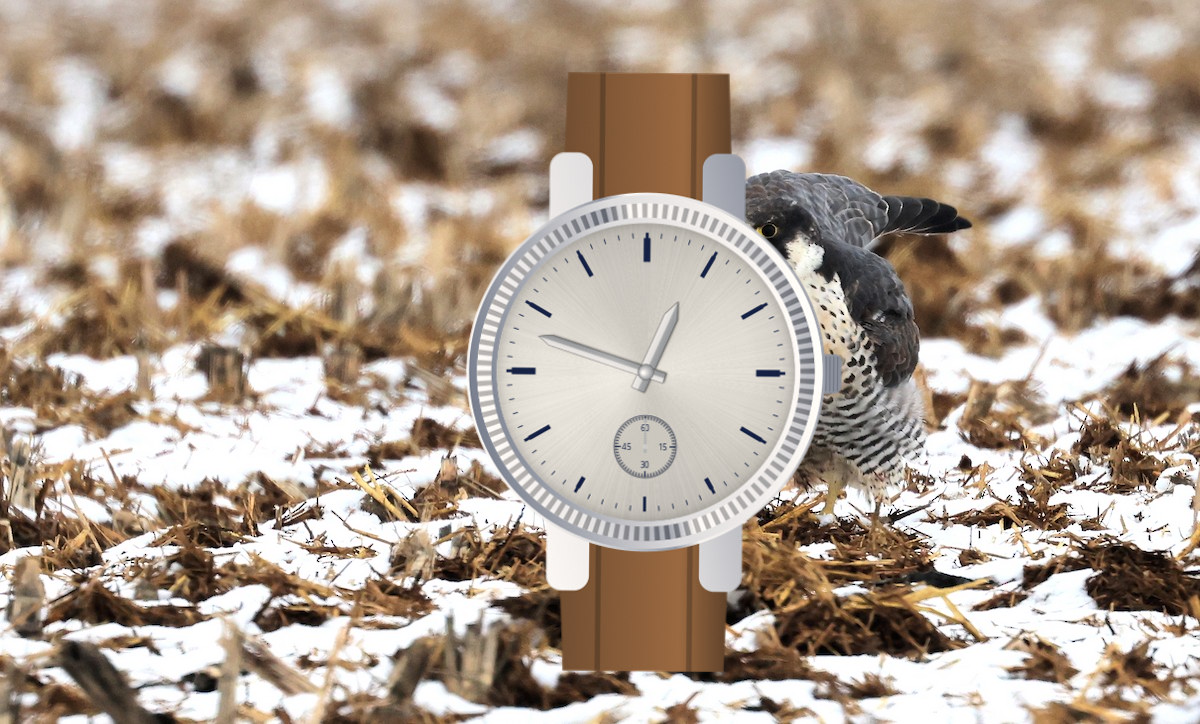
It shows 12,48
